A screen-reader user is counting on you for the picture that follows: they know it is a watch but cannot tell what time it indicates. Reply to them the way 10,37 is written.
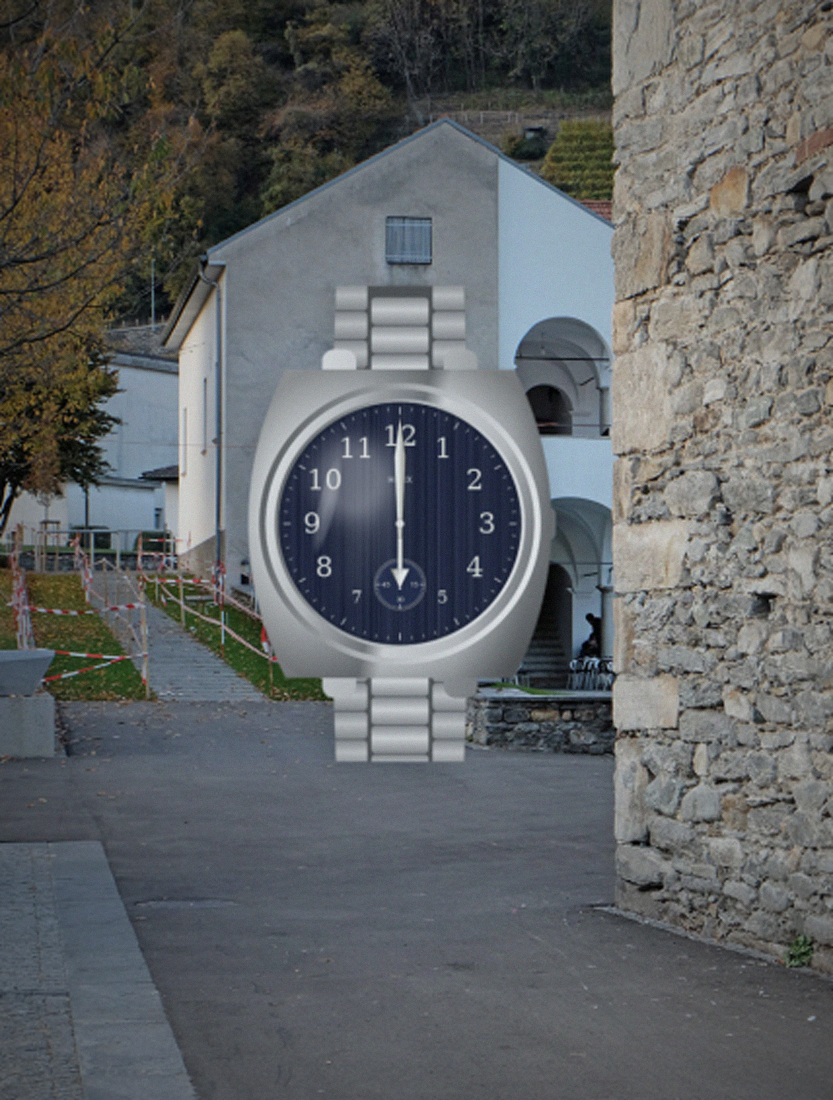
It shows 6,00
